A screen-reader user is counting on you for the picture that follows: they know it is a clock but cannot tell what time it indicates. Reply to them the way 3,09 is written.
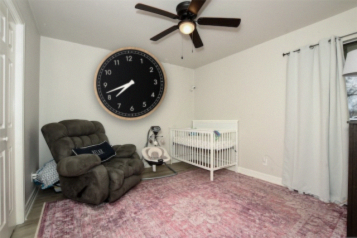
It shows 7,42
